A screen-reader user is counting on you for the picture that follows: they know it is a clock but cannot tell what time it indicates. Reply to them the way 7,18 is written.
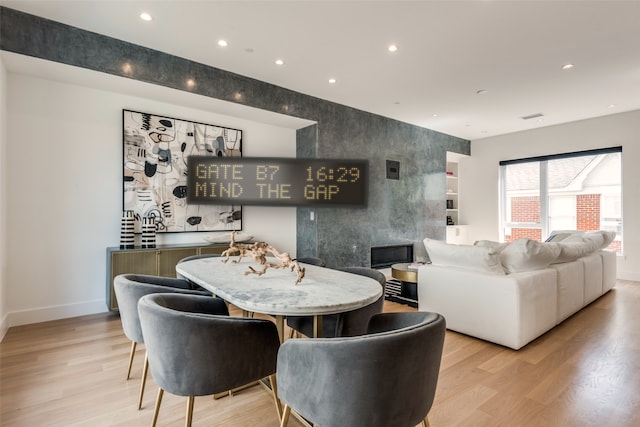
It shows 16,29
